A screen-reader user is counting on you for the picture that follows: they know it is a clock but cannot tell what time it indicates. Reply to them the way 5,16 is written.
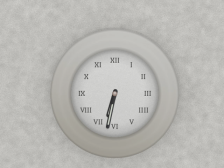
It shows 6,32
